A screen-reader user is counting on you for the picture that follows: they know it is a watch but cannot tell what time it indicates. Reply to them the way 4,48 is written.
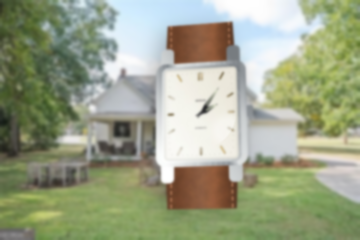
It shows 2,06
